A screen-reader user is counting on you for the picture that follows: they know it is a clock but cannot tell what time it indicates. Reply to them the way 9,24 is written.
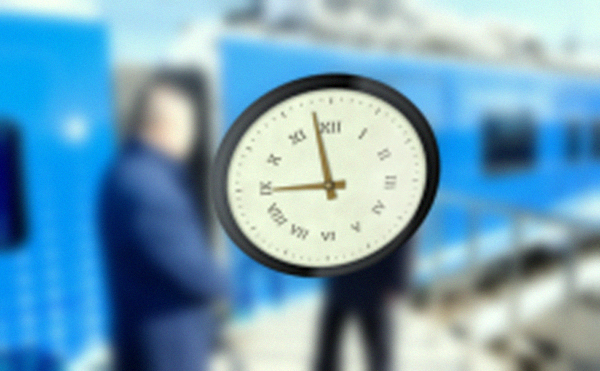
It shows 8,58
